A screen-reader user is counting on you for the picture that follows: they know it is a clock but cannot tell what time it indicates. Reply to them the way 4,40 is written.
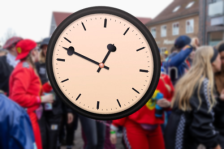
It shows 12,48
